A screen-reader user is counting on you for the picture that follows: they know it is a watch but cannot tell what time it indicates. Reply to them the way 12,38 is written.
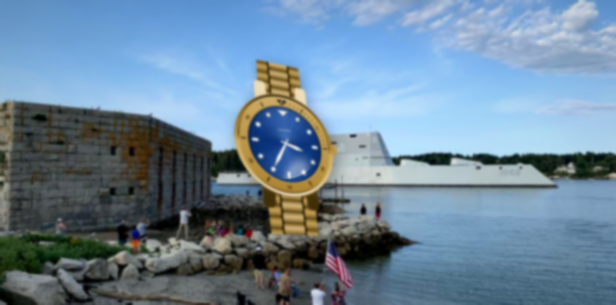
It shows 3,35
